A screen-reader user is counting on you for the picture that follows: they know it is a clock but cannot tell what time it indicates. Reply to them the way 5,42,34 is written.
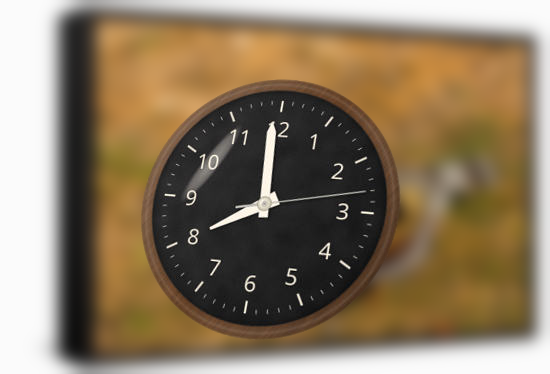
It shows 7,59,13
